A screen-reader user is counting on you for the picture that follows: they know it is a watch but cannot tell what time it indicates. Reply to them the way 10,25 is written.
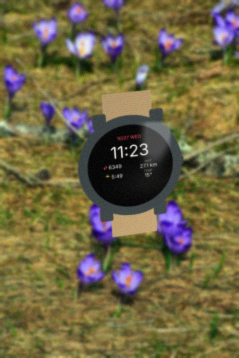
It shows 11,23
